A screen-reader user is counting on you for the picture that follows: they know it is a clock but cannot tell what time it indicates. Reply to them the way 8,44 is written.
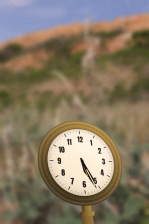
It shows 5,26
